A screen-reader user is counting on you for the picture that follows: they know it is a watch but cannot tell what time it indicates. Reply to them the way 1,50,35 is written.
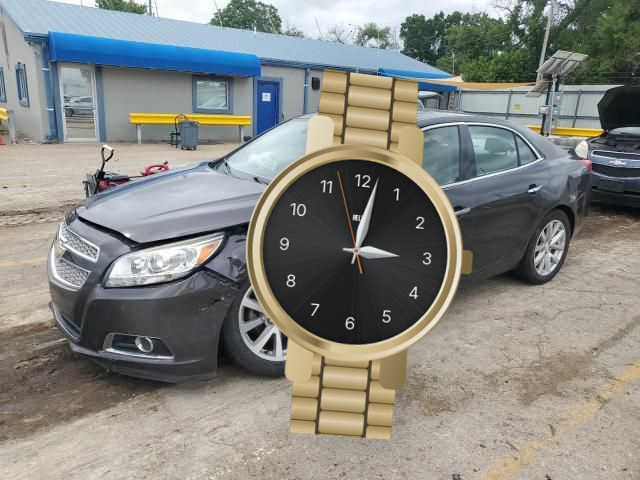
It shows 3,01,57
